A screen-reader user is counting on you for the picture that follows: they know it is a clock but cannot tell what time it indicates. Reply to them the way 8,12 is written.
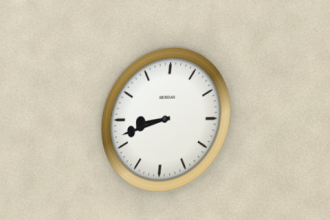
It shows 8,42
